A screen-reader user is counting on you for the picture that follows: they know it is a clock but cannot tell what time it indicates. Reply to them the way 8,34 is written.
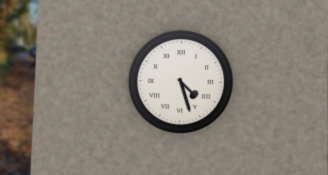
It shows 4,27
